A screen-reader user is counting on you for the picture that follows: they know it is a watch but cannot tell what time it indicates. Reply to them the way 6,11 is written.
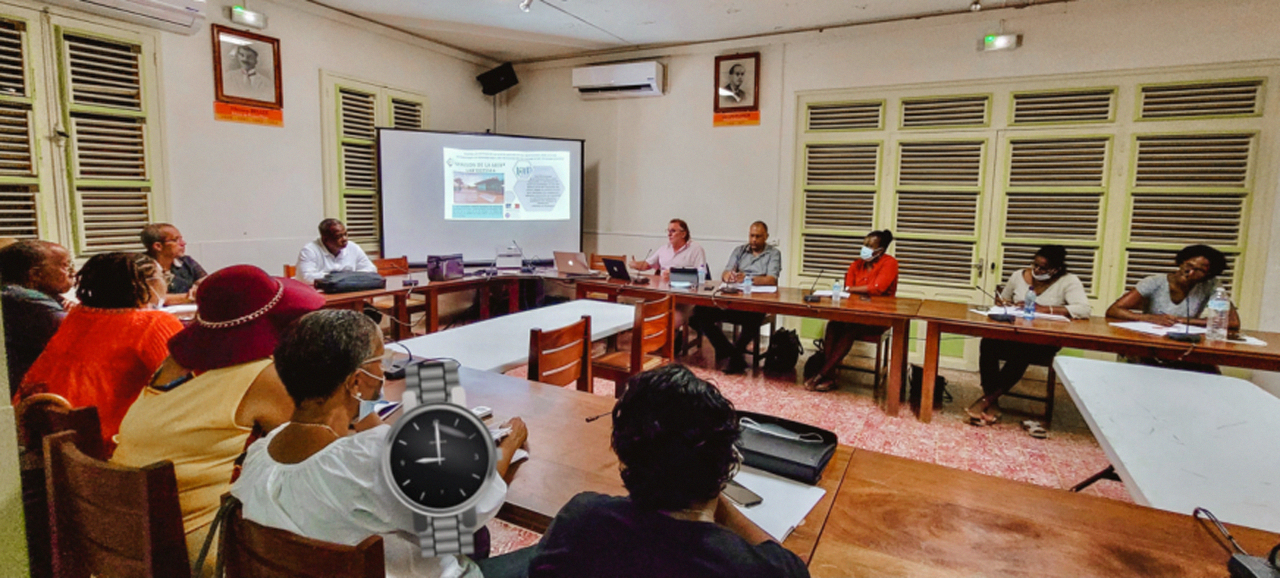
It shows 9,00
